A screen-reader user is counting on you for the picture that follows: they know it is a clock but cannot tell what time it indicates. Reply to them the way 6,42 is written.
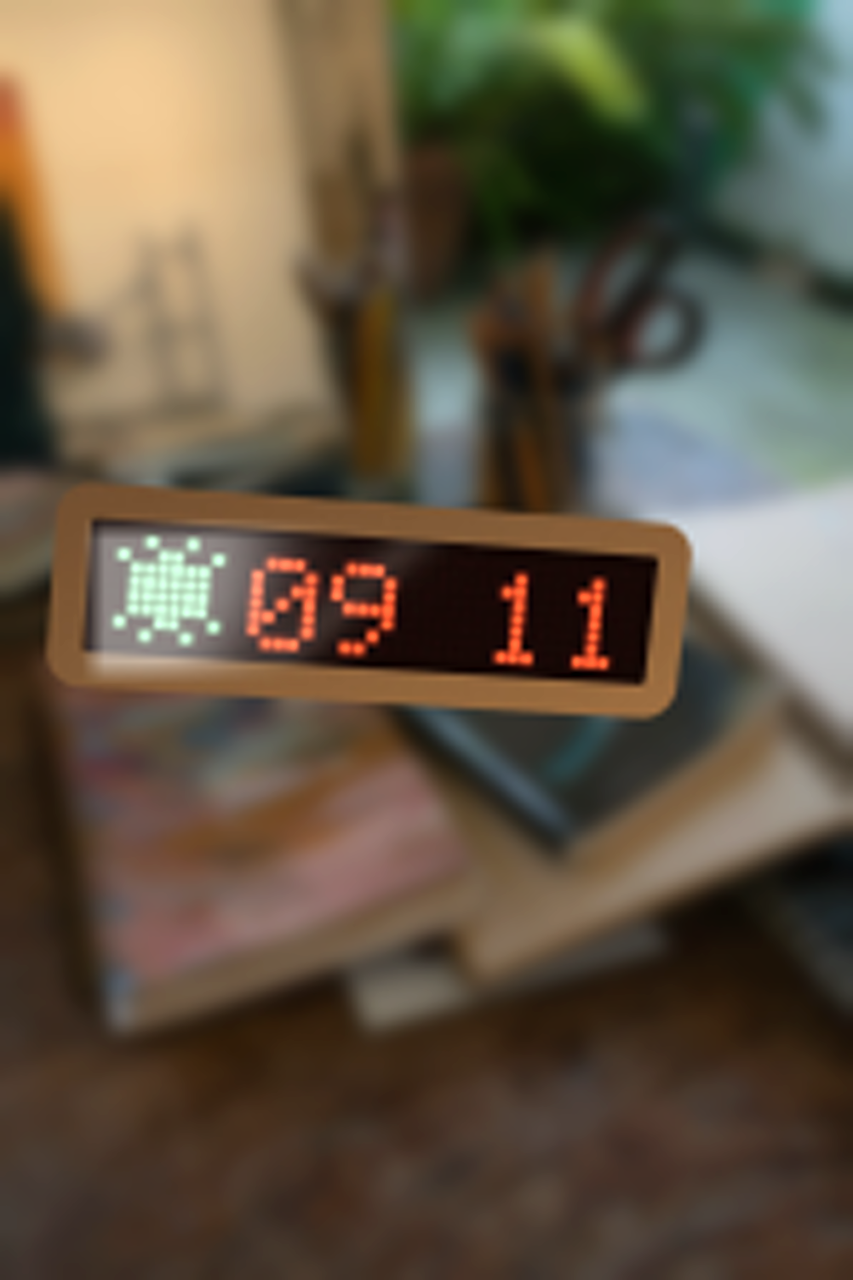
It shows 9,11
